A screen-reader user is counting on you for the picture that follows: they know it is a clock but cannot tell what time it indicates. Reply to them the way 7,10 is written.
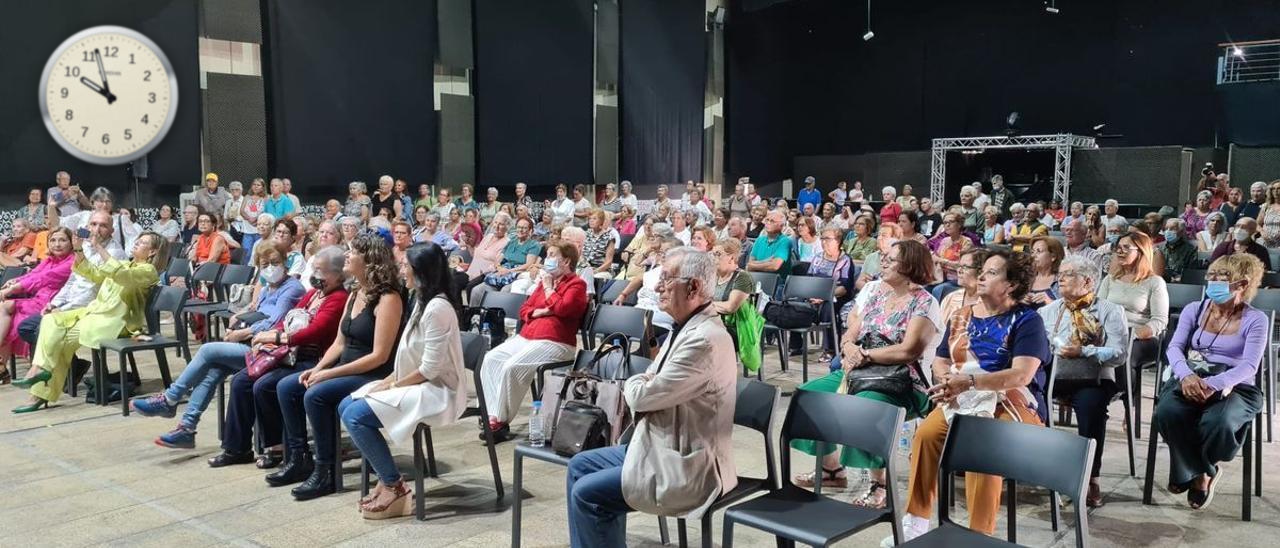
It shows 9,57
